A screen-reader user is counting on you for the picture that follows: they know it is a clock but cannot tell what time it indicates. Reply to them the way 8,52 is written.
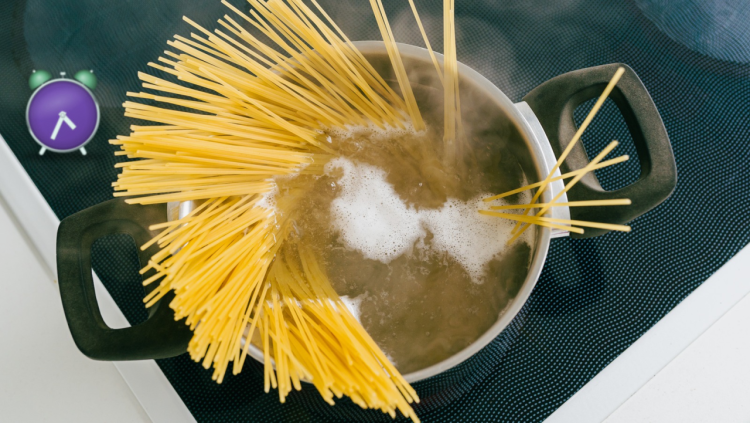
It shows 4,34
